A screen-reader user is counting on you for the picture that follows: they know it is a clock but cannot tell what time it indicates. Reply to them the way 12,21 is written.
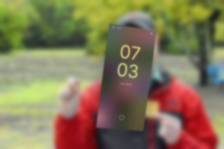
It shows 7,03
